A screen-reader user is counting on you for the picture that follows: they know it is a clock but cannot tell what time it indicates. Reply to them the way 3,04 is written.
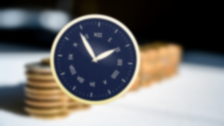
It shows 1,54
